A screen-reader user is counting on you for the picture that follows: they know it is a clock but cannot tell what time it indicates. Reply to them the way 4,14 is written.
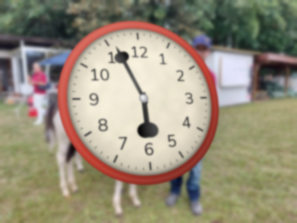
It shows 5,56
